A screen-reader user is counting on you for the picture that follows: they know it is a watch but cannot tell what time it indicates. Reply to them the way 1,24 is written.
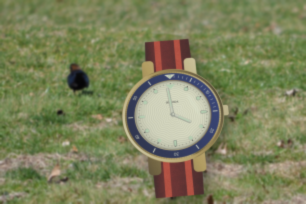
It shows 3,59
